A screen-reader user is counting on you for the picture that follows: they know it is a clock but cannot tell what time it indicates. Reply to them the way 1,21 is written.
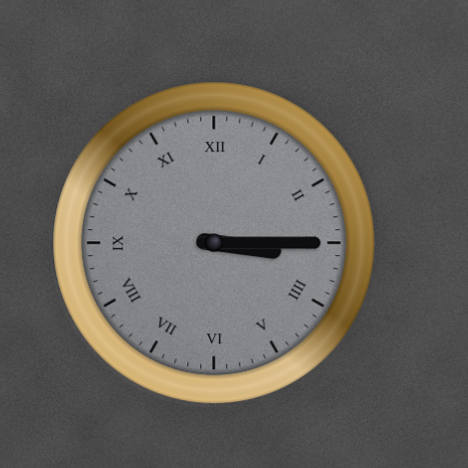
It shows 3,15
